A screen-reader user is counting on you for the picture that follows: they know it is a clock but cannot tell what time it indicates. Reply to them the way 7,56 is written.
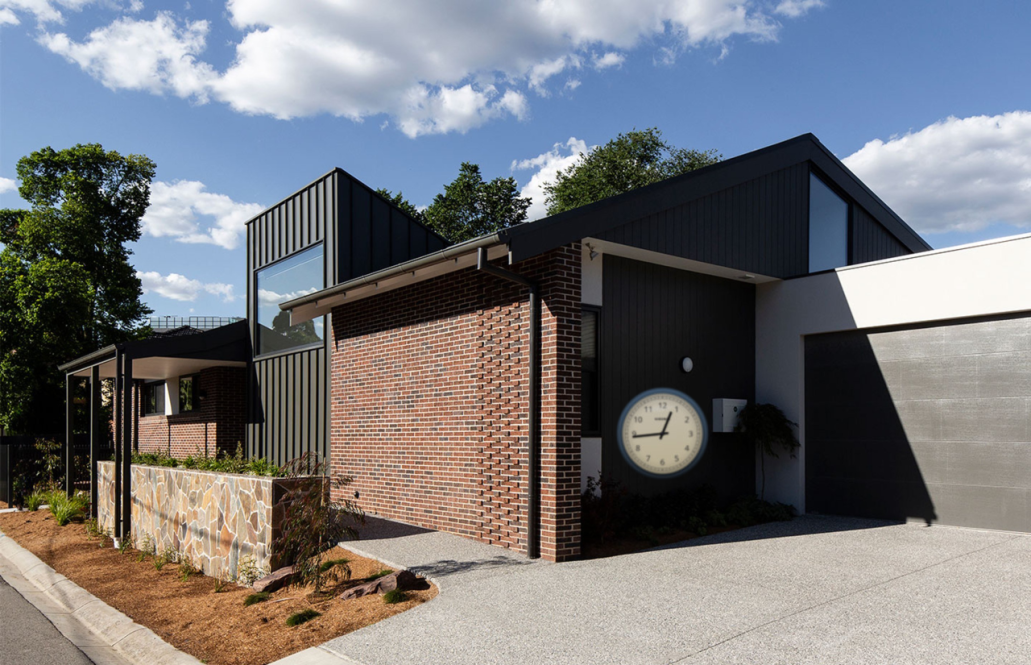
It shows 12,44
